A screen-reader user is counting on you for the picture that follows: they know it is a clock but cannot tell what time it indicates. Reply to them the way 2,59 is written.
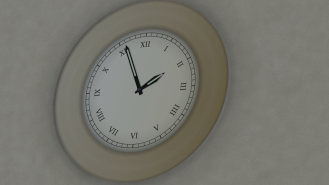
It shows 1,56
